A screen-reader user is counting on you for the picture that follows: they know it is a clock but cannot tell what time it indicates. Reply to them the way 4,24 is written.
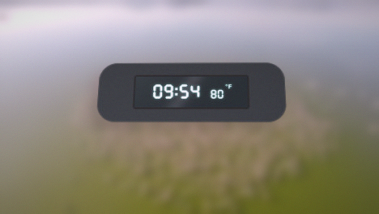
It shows 9,54
